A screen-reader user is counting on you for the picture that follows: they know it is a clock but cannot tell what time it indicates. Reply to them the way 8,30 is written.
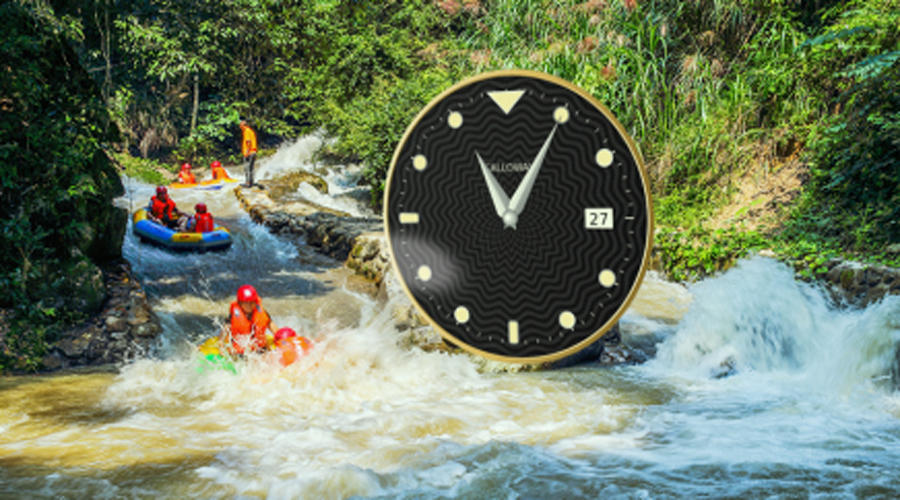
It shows 11,05
